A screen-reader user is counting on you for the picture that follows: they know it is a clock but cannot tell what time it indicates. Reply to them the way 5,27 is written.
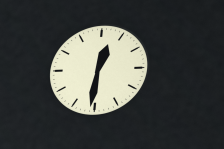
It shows 12,31
